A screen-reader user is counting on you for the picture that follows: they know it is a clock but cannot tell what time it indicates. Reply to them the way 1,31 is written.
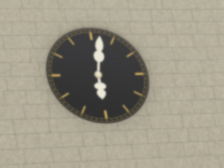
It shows 6,02
